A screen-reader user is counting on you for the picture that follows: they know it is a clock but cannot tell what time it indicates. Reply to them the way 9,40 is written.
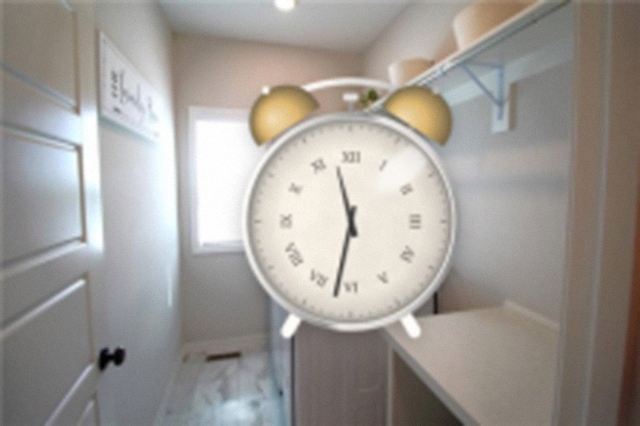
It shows 11,32
